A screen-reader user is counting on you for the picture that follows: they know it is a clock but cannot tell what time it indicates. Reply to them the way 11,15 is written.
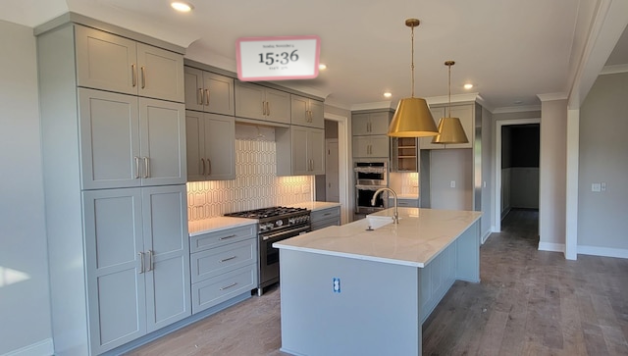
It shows 15,36
